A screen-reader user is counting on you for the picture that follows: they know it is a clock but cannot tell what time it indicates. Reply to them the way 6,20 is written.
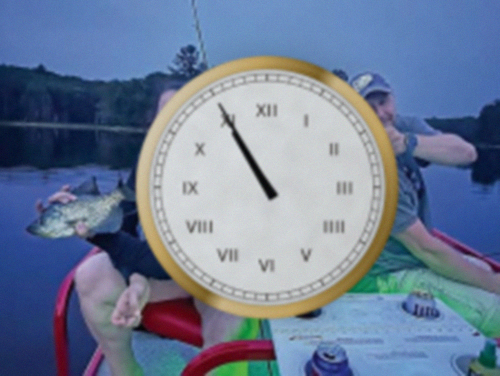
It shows 10,55
